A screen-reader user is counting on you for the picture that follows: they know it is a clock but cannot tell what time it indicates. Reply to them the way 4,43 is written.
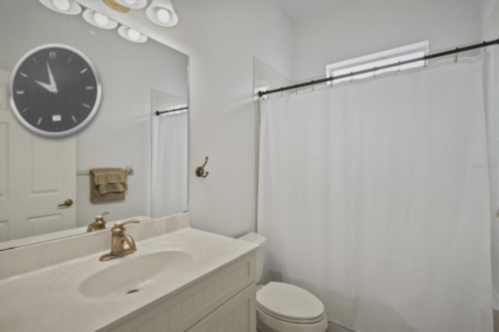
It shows 9,58
